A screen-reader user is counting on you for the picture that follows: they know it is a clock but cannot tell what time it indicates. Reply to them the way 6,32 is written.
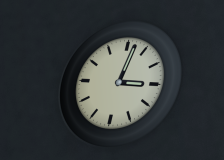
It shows 3,02
